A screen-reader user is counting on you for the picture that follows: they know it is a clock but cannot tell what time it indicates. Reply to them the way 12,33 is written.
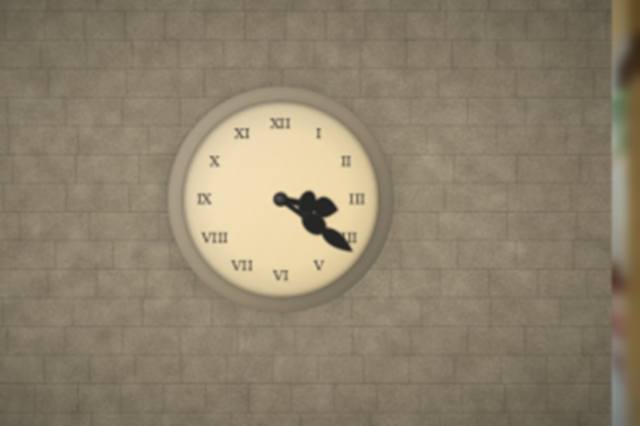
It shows 3,21
